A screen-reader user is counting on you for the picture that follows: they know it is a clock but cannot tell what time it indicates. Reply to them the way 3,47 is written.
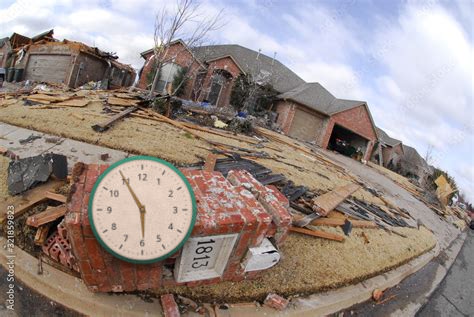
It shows 5,55
